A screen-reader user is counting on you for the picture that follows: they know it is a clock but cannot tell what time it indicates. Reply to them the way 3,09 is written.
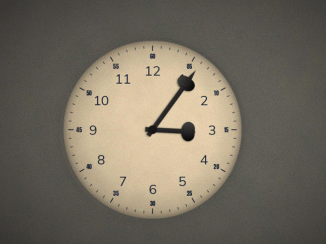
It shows 3,06
